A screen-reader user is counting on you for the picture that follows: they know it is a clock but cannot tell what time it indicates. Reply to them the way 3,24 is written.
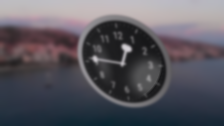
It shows 12,46
